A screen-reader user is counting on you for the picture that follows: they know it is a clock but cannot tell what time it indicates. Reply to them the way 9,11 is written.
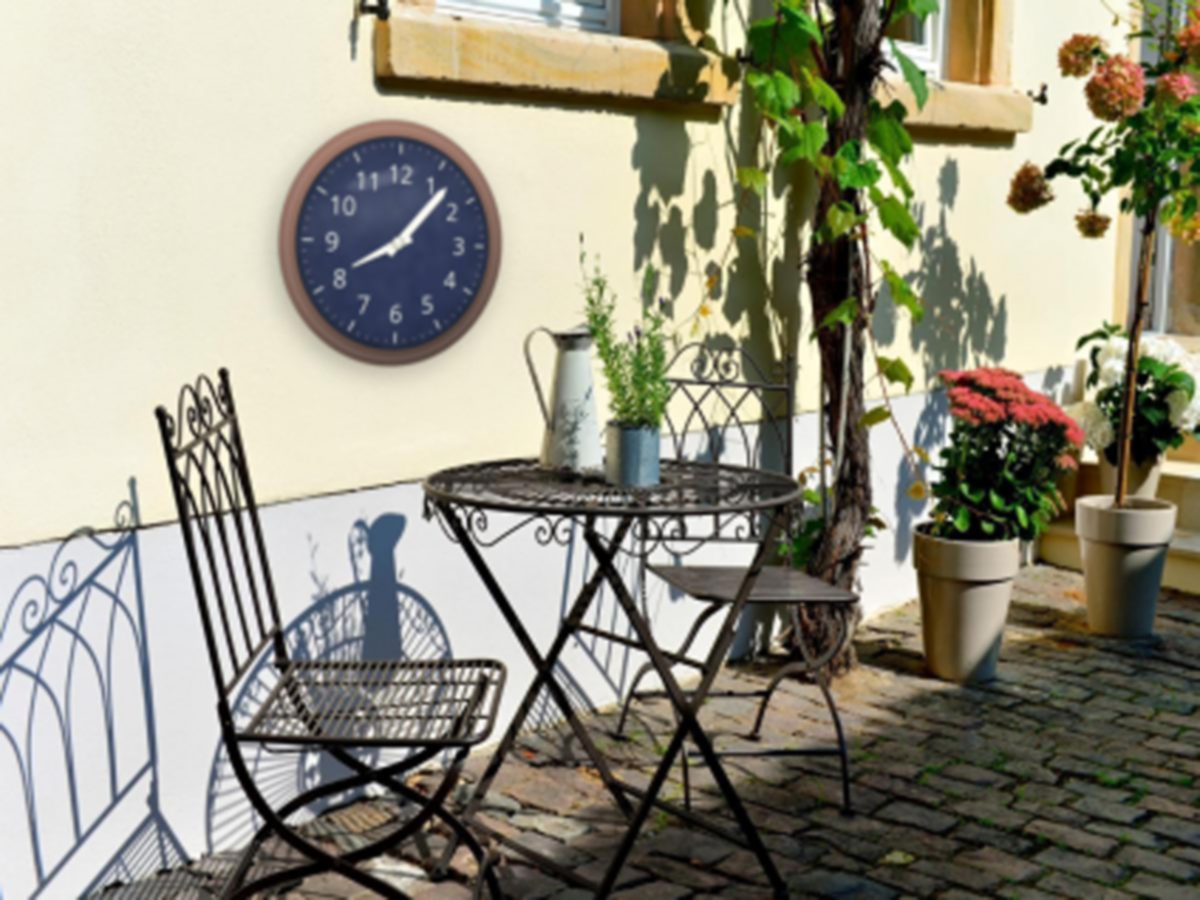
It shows 8,07
